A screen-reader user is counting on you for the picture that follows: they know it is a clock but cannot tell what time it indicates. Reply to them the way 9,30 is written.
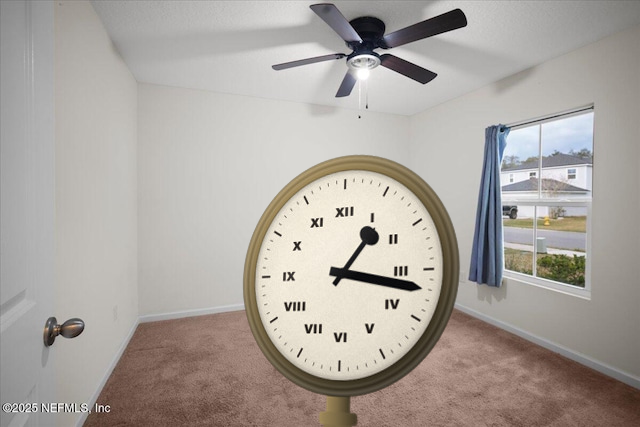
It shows 1,17
